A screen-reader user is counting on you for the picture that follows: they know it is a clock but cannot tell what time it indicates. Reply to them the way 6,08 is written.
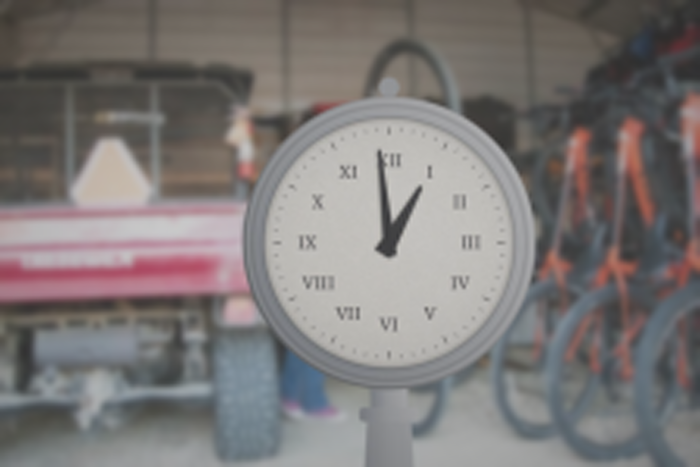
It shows 12,59
